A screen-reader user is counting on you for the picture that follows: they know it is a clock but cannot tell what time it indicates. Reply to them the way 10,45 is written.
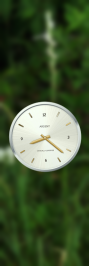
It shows 8,22
